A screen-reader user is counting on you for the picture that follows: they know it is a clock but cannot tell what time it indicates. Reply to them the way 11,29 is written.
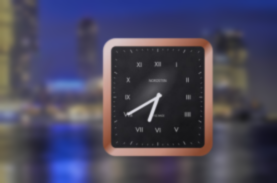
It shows 6,40
